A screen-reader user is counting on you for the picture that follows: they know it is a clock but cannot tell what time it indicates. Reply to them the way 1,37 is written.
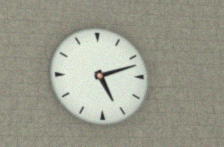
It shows 5,12
